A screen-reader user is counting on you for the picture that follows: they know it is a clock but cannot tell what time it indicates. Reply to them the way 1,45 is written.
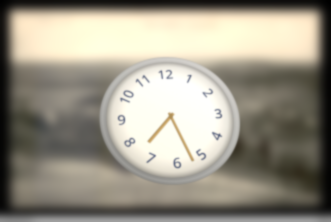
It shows 7,27
